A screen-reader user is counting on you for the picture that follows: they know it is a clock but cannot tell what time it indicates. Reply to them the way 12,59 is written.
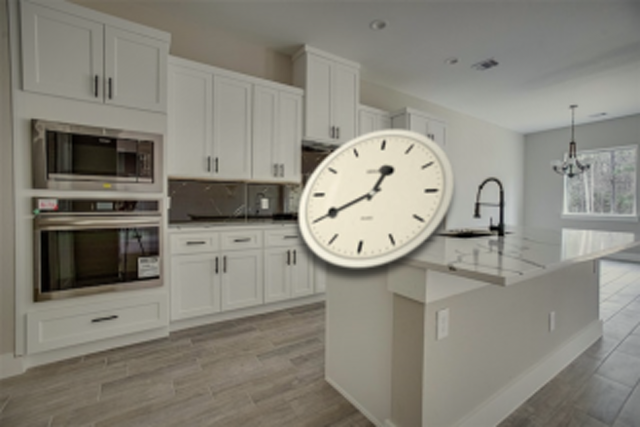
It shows 12,40
